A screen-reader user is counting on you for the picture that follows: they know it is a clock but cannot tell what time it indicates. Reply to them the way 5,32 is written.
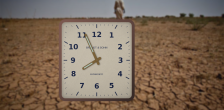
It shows 7,56
